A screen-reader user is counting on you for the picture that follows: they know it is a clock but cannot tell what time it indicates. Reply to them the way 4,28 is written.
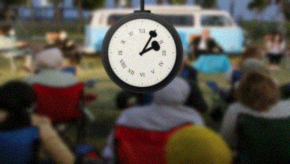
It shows 2,05
